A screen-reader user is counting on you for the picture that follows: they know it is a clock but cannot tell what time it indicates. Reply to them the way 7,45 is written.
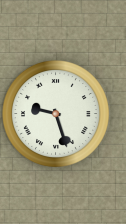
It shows 9,27
